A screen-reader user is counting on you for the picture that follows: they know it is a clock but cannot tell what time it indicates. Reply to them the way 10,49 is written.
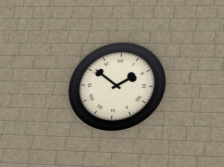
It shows 1,51
